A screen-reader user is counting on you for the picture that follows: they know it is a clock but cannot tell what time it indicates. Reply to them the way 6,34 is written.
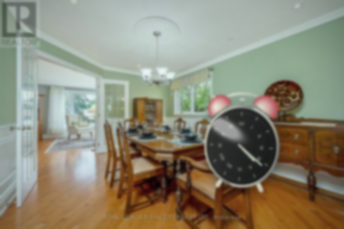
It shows 4,21
